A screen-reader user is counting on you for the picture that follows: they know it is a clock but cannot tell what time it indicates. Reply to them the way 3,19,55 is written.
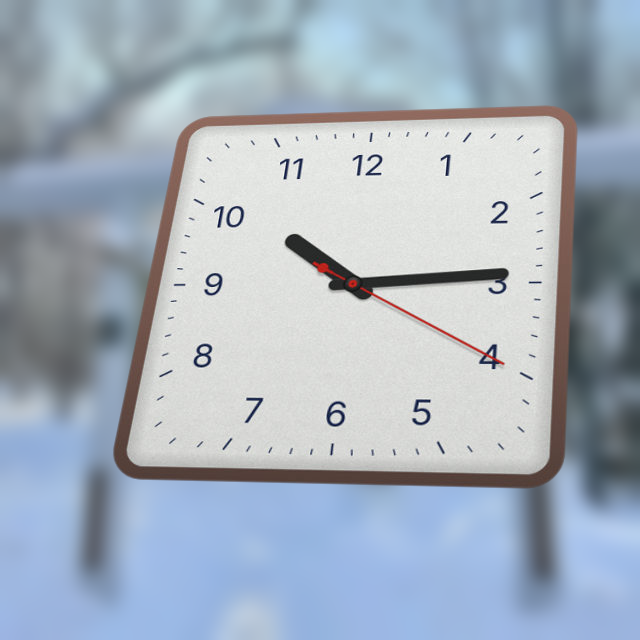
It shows 10,14,20
